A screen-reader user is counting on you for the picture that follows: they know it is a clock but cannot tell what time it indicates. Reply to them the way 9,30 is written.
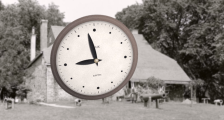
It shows 8,58
